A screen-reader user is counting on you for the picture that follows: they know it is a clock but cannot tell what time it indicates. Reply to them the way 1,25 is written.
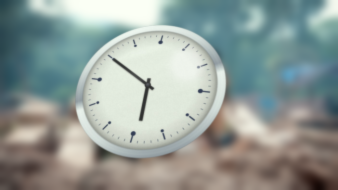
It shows 5,50
